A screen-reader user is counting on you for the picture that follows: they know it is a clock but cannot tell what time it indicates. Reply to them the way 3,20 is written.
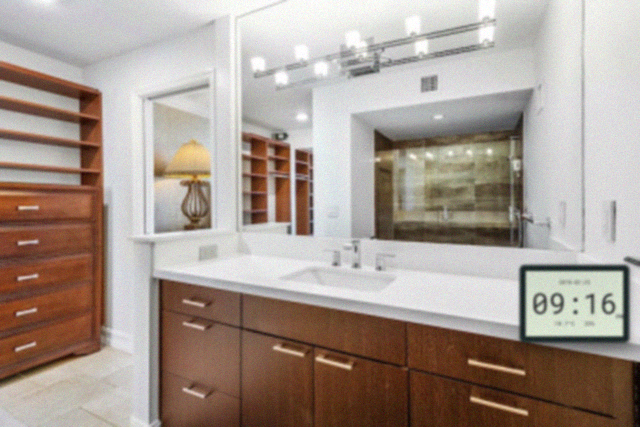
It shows 9,16
